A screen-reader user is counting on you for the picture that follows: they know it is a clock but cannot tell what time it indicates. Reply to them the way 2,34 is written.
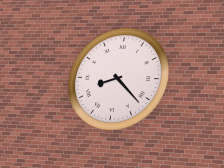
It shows 8,22
